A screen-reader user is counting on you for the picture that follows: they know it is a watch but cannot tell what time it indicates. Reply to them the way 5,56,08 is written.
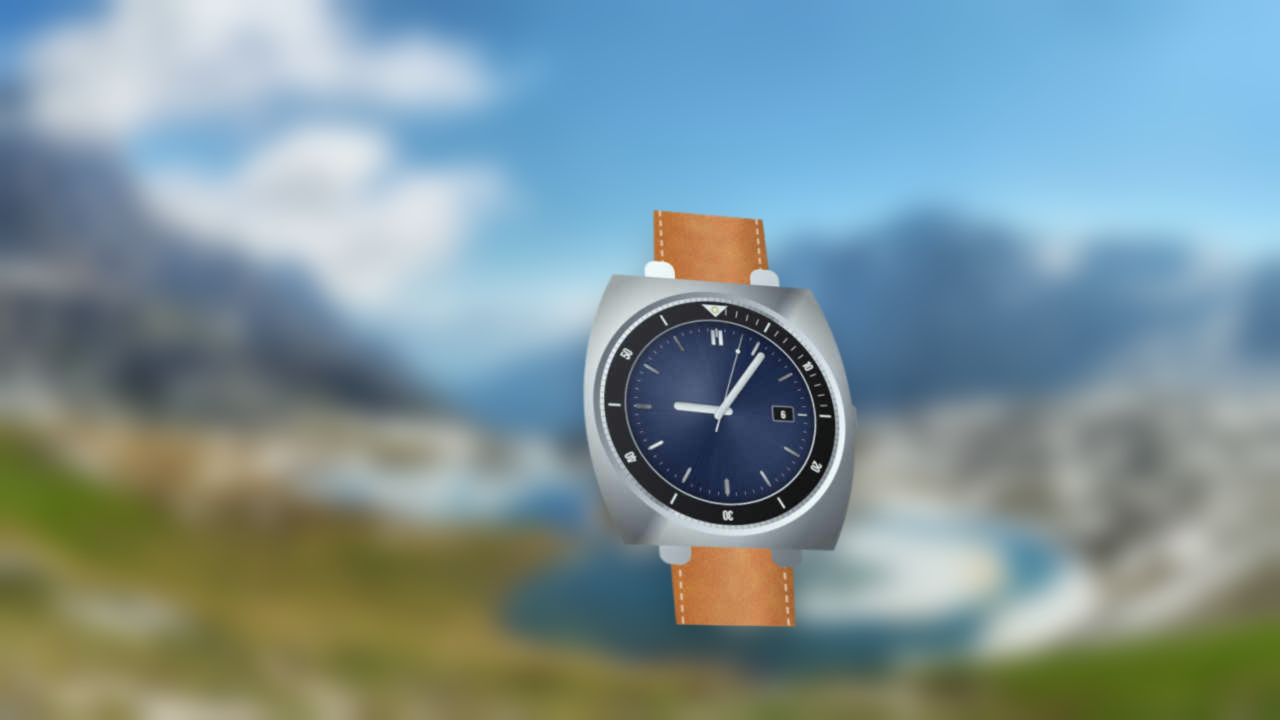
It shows 9,06,03
